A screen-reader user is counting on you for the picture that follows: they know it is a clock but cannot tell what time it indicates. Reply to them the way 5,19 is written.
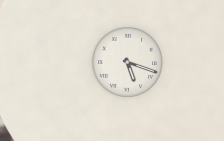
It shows 5,18
